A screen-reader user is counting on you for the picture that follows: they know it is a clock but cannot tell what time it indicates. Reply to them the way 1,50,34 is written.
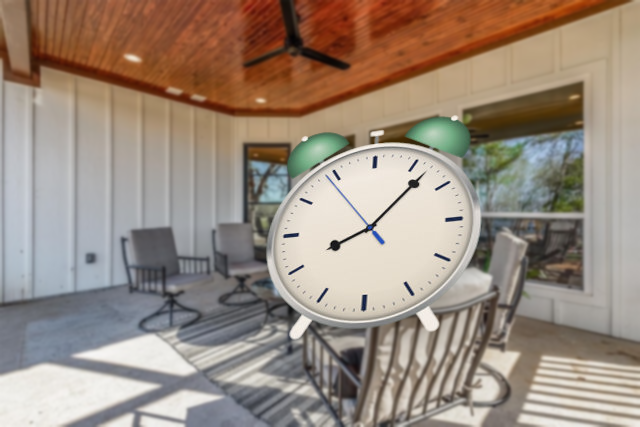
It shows 8,06,54
